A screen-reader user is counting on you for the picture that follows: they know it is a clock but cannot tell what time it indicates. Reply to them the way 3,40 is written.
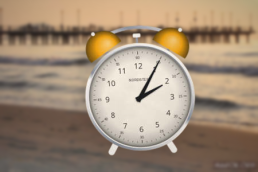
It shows 2,05
